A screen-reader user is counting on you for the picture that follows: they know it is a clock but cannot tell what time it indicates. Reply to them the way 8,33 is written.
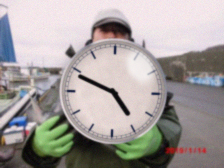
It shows 4,49
